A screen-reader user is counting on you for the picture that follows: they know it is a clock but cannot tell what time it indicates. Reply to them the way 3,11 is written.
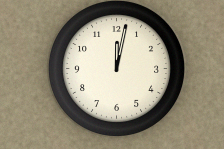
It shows 12,02
